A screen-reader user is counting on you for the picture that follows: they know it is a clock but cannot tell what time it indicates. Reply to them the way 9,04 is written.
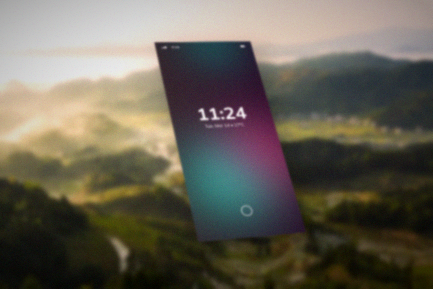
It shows 11,24
